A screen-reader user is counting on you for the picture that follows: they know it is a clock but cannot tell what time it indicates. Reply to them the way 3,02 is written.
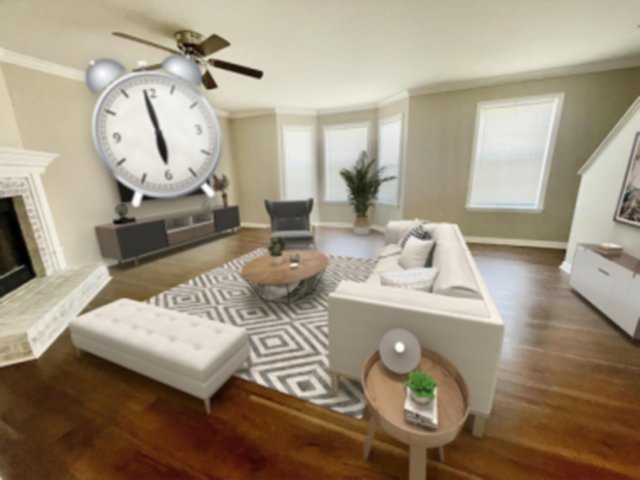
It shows 5,59
